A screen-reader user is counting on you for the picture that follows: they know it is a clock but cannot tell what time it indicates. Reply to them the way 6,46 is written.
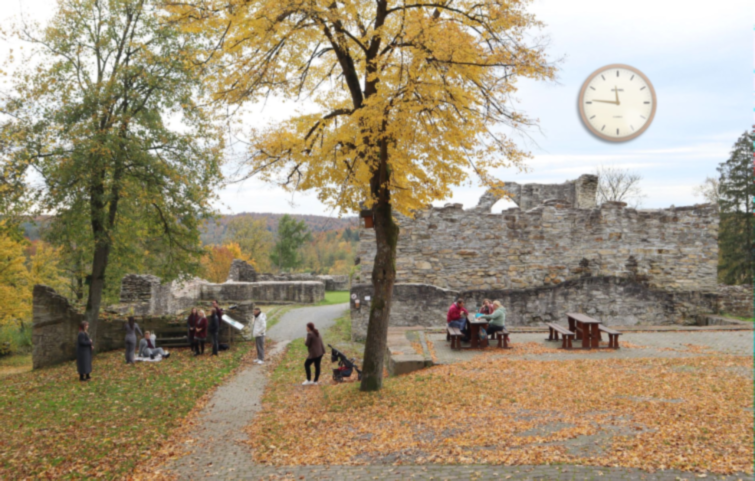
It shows 11,46
